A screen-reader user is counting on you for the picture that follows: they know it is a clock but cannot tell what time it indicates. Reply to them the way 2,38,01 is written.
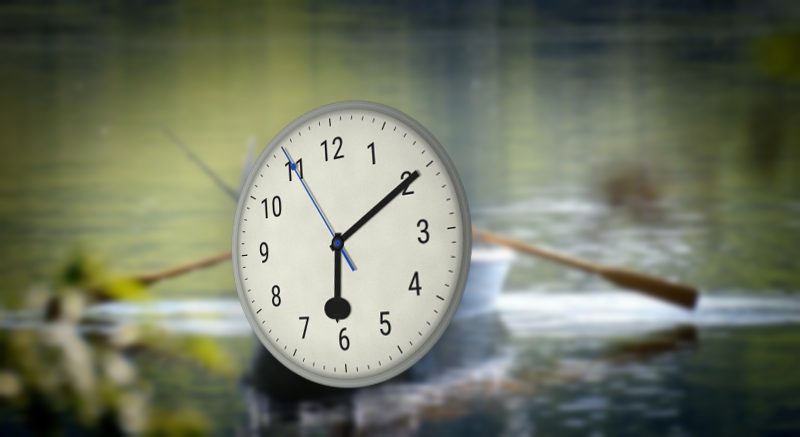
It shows 6,09,55
